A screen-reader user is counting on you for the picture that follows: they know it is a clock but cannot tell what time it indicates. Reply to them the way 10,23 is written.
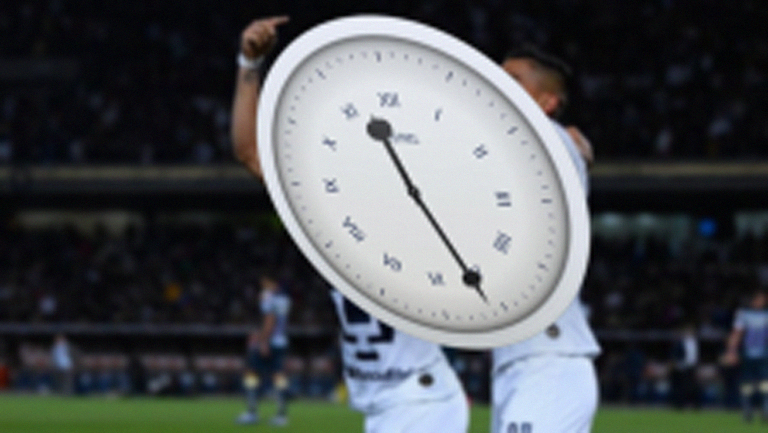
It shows 11,26
